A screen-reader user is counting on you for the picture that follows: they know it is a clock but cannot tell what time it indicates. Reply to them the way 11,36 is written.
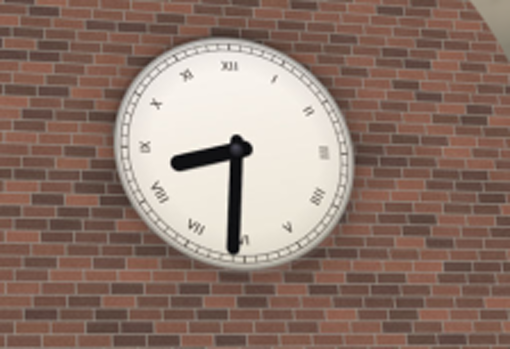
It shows 8,31
